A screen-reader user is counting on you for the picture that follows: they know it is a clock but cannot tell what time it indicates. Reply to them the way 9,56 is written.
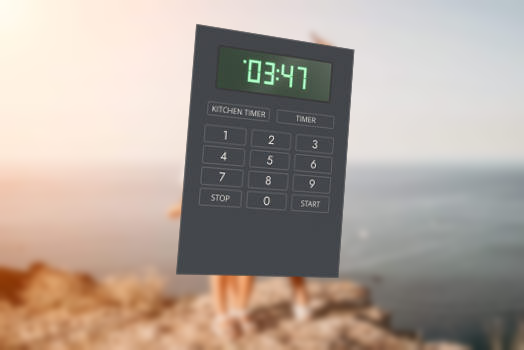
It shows 3,47
